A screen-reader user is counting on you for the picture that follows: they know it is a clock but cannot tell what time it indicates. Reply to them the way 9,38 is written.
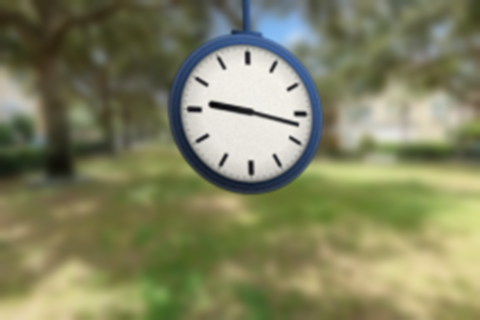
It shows 9,17
